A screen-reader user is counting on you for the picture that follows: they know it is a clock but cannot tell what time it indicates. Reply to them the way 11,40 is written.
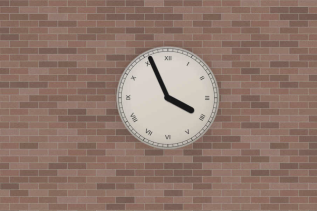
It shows 3,56
